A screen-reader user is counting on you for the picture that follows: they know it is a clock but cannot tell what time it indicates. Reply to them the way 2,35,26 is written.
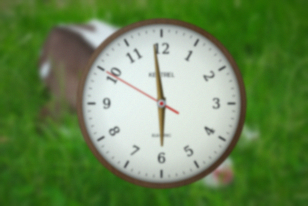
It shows 5,58,50
